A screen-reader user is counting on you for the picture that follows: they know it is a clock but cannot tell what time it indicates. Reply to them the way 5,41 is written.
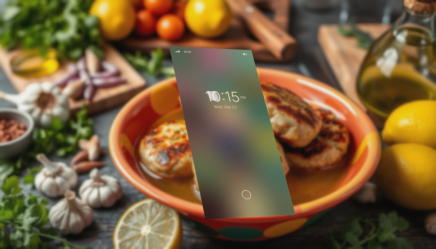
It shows 10,15
